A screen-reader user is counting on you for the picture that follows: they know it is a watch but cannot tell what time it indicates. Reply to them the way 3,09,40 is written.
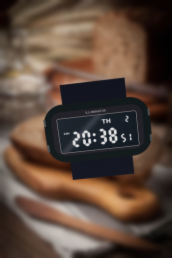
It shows 20,38,51
